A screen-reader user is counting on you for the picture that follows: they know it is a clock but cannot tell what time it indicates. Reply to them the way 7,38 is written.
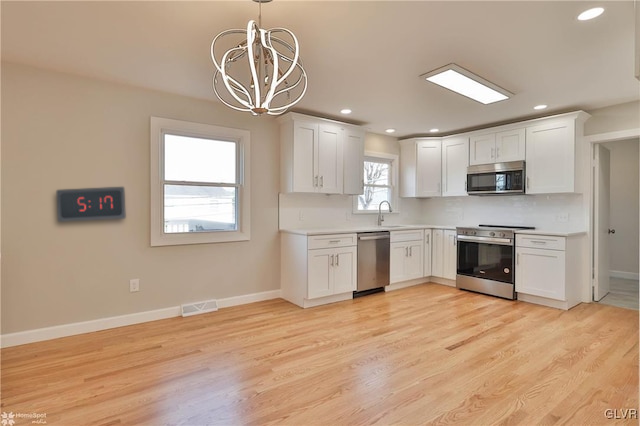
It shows 5,17
